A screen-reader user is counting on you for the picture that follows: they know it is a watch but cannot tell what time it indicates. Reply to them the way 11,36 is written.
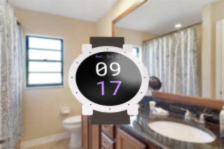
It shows 9,17
